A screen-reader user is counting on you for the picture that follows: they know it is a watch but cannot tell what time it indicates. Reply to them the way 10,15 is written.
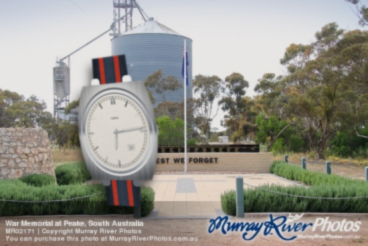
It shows 6,14
